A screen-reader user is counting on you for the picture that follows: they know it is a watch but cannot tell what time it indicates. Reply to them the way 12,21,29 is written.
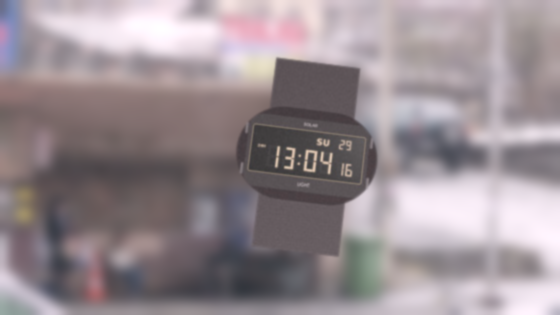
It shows 13,04,16
